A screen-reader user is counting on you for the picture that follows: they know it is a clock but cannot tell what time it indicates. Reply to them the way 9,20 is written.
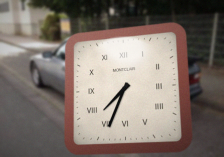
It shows 7,34
